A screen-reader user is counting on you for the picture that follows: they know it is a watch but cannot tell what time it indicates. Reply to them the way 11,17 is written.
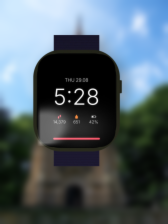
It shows 5,28
